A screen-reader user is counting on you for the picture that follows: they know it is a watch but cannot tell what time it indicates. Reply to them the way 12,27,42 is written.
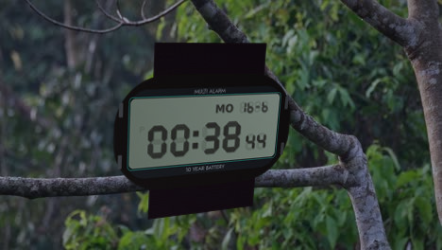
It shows 0,38,44
